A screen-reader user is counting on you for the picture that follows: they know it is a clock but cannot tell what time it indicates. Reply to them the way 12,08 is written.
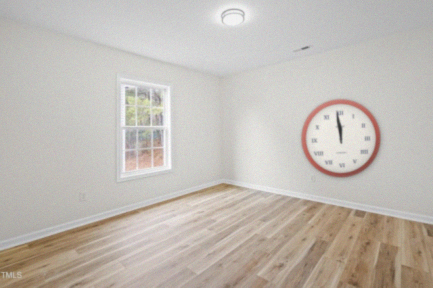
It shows 11,59
